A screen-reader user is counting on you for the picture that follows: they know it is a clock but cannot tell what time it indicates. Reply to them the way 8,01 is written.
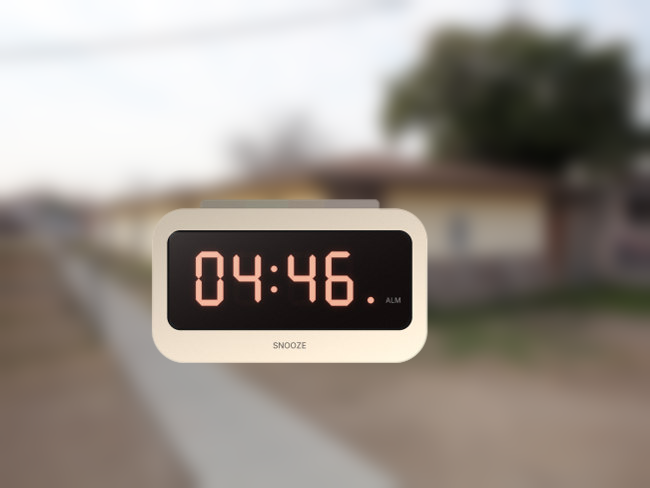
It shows 4,46
